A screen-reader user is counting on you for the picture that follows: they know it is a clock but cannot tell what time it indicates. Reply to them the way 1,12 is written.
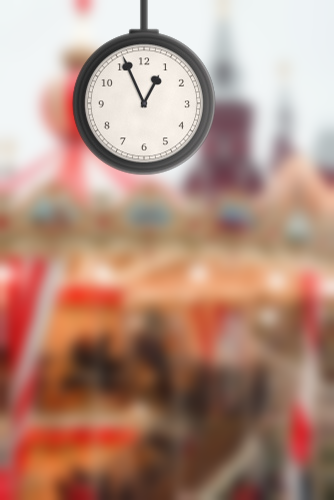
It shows 12,56
